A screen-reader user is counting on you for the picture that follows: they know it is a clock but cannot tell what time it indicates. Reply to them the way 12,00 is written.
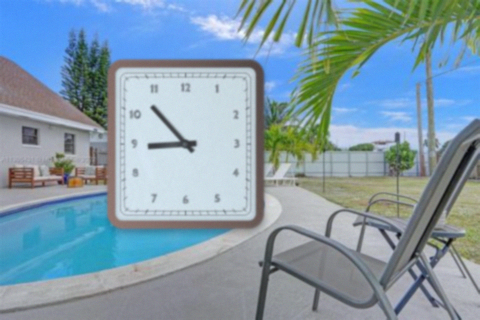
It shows 8,53
